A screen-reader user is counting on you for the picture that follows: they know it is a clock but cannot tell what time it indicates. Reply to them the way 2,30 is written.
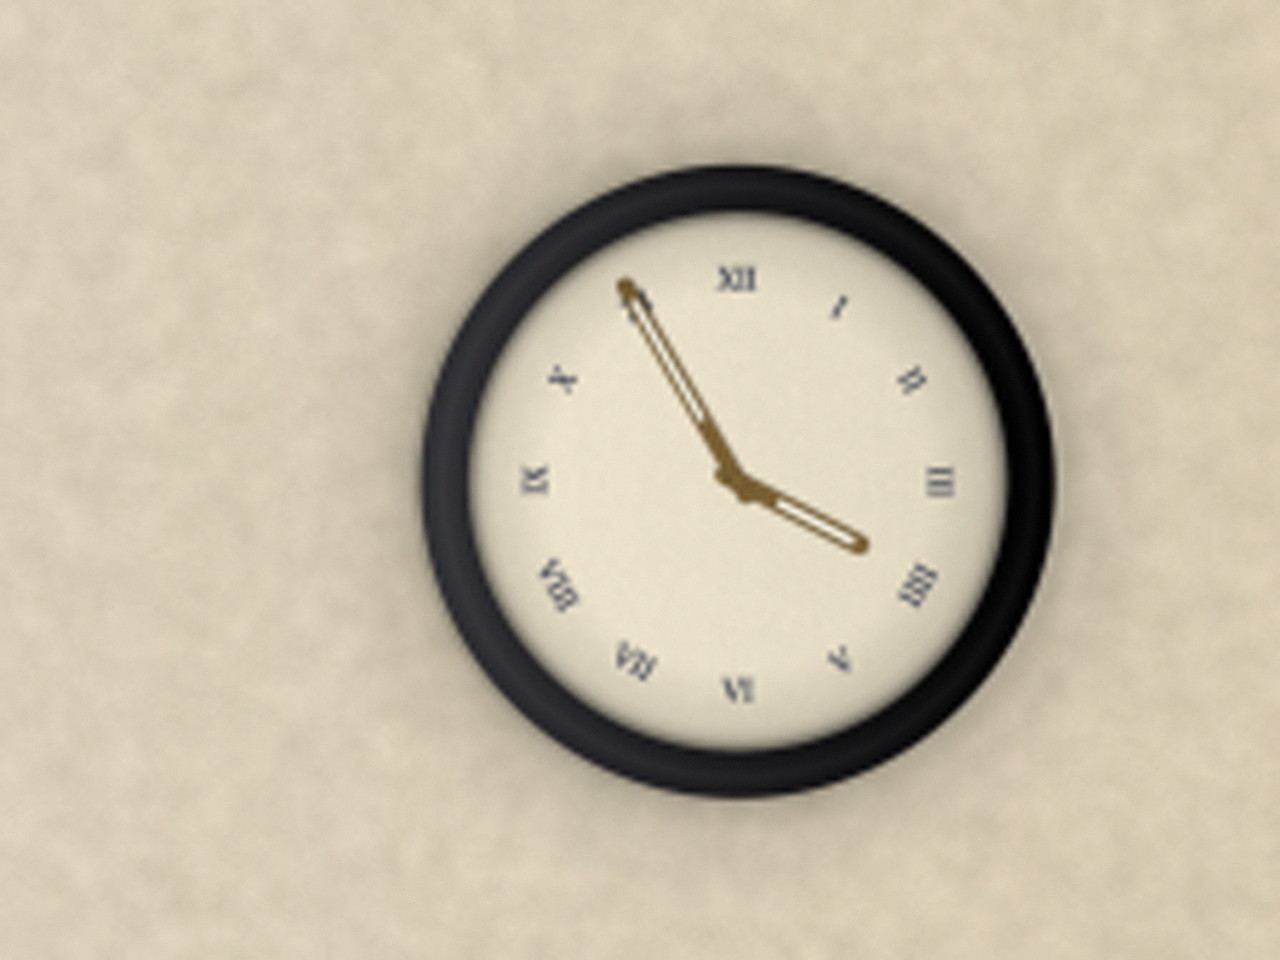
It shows 3,55
